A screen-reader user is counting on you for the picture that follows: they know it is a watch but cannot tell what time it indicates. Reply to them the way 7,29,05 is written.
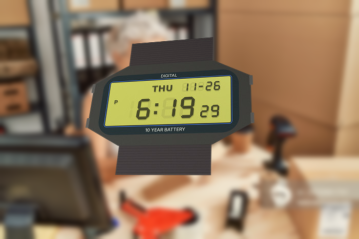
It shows 6,19,29
